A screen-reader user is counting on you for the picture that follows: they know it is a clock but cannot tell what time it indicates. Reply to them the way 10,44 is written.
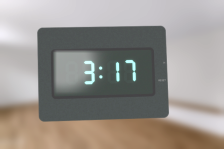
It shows 3,17
